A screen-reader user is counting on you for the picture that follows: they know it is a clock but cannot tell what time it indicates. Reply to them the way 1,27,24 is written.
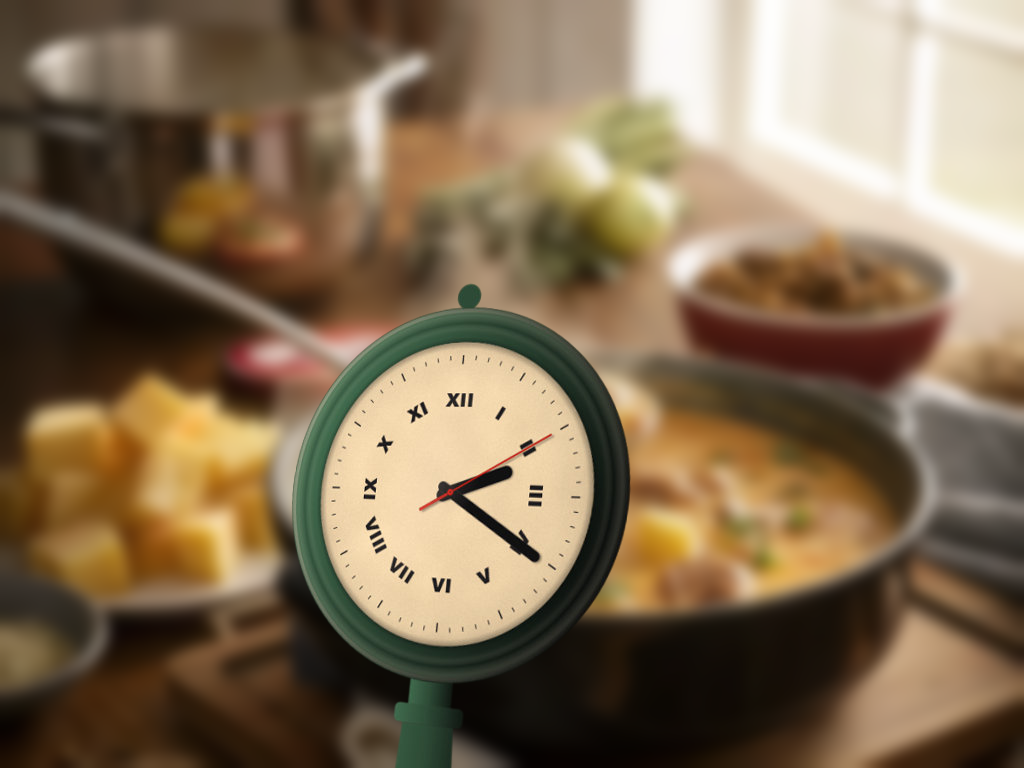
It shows 2,20,10
